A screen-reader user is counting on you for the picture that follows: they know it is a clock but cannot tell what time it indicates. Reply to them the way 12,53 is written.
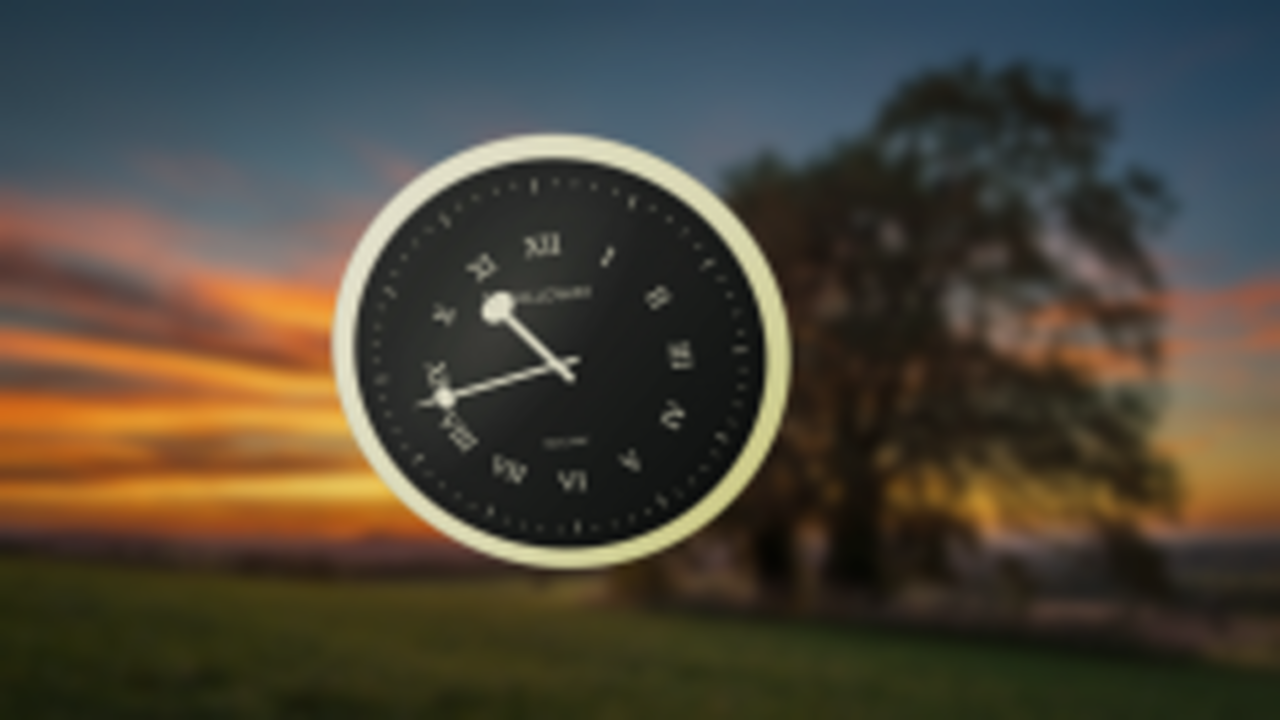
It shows 10,43
